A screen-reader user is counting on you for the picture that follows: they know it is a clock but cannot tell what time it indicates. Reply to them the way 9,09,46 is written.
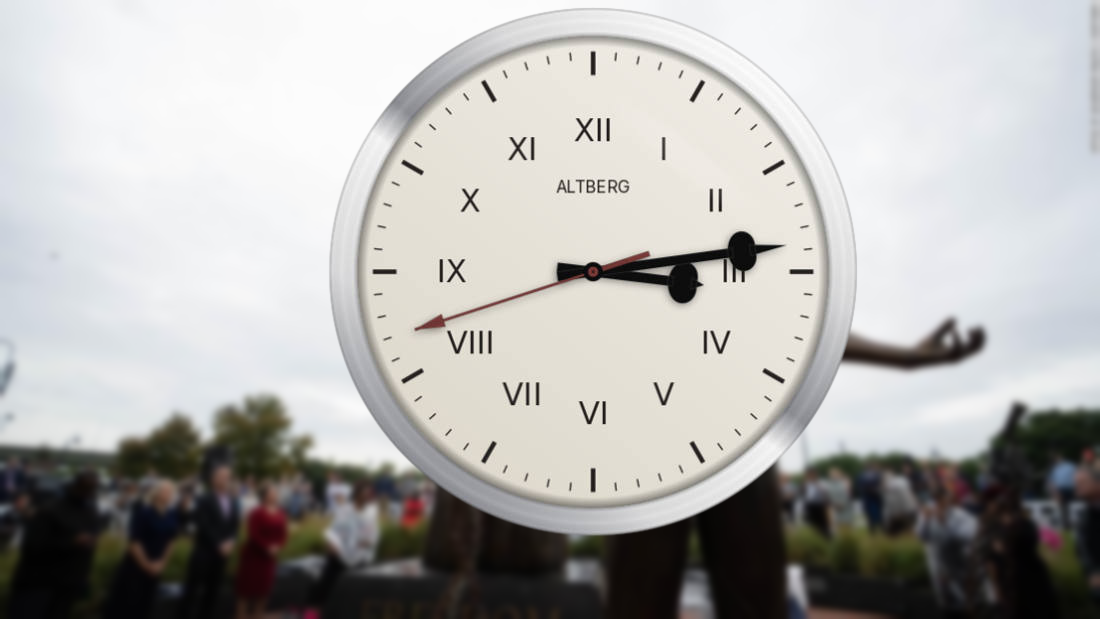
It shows 3,13,42
